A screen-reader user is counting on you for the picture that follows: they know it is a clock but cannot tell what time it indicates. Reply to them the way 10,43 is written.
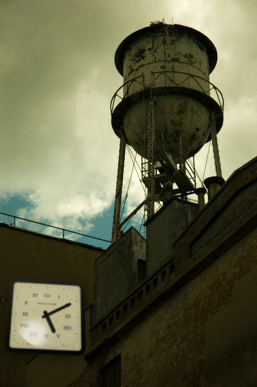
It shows 5,10
